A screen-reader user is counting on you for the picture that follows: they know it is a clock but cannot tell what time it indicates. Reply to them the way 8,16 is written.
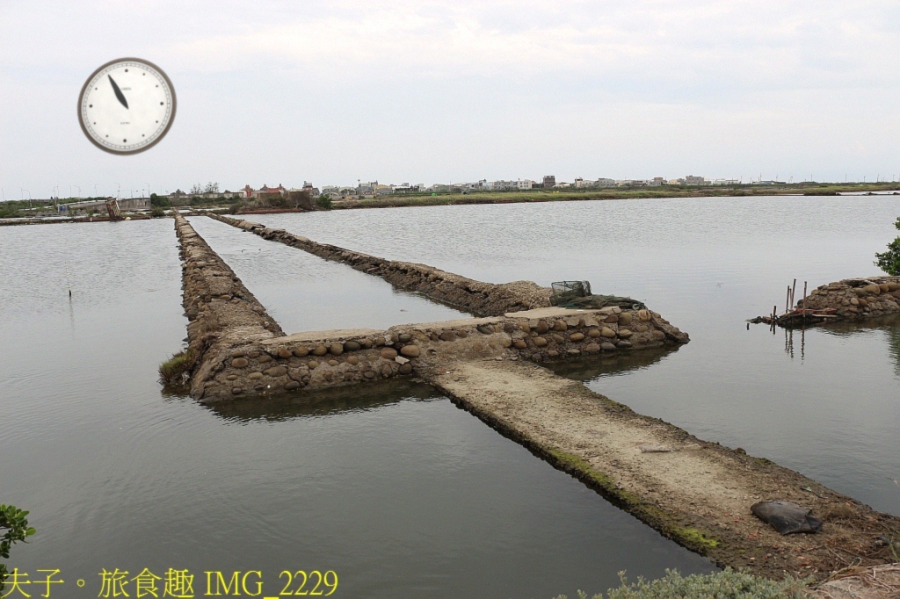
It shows 10,55
